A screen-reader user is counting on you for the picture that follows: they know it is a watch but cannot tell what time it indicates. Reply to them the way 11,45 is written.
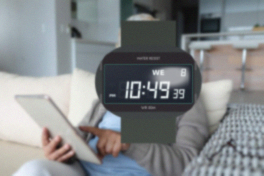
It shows 10,49
